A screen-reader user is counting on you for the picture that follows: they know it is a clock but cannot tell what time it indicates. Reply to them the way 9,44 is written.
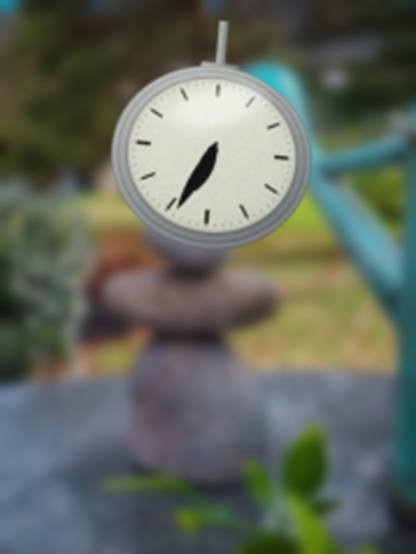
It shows 6,34
